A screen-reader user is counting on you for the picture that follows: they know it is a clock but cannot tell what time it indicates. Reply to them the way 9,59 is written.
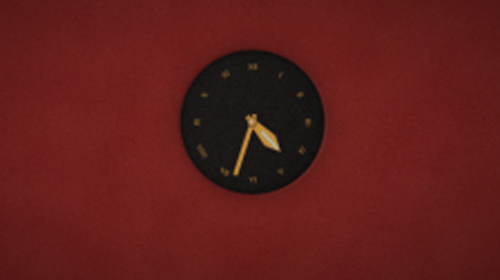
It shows 4,33
